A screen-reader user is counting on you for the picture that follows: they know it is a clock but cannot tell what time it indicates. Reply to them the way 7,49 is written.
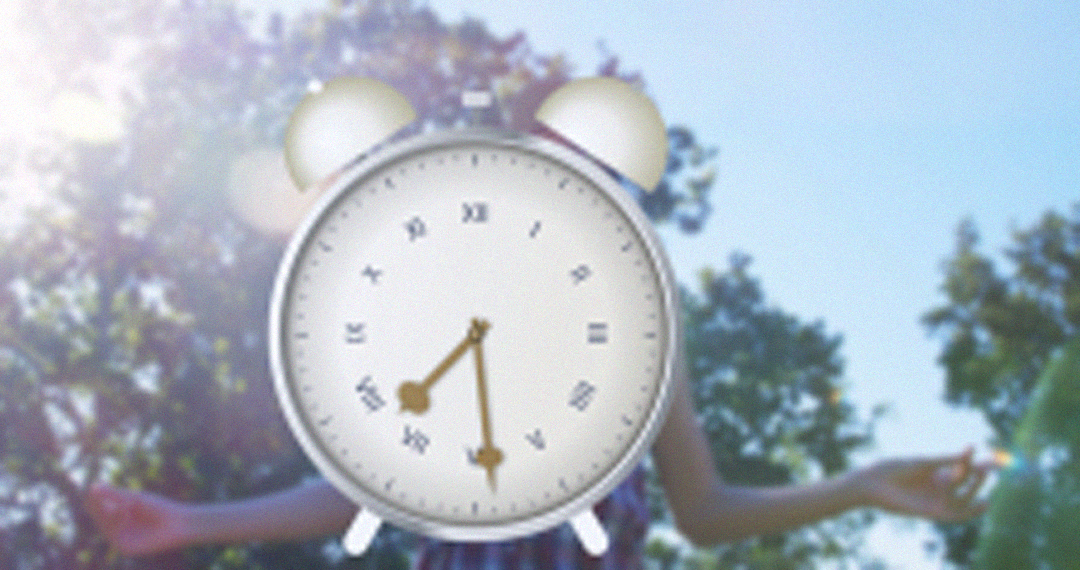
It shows 7,29
